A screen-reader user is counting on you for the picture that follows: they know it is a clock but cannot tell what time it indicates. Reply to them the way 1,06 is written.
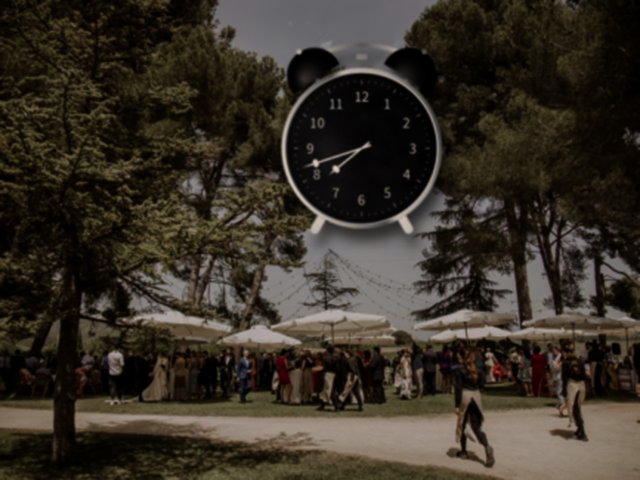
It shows 7,42
